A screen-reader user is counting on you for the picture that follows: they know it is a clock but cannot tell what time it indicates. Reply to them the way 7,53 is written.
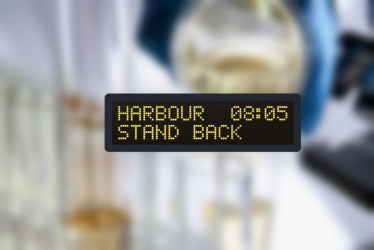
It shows 8,05
